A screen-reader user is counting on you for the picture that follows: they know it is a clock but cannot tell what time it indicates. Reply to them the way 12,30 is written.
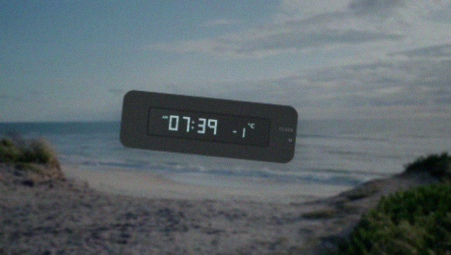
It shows 7,39
